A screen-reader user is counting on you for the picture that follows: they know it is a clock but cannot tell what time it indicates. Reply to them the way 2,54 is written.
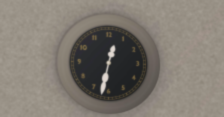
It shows 12,32
